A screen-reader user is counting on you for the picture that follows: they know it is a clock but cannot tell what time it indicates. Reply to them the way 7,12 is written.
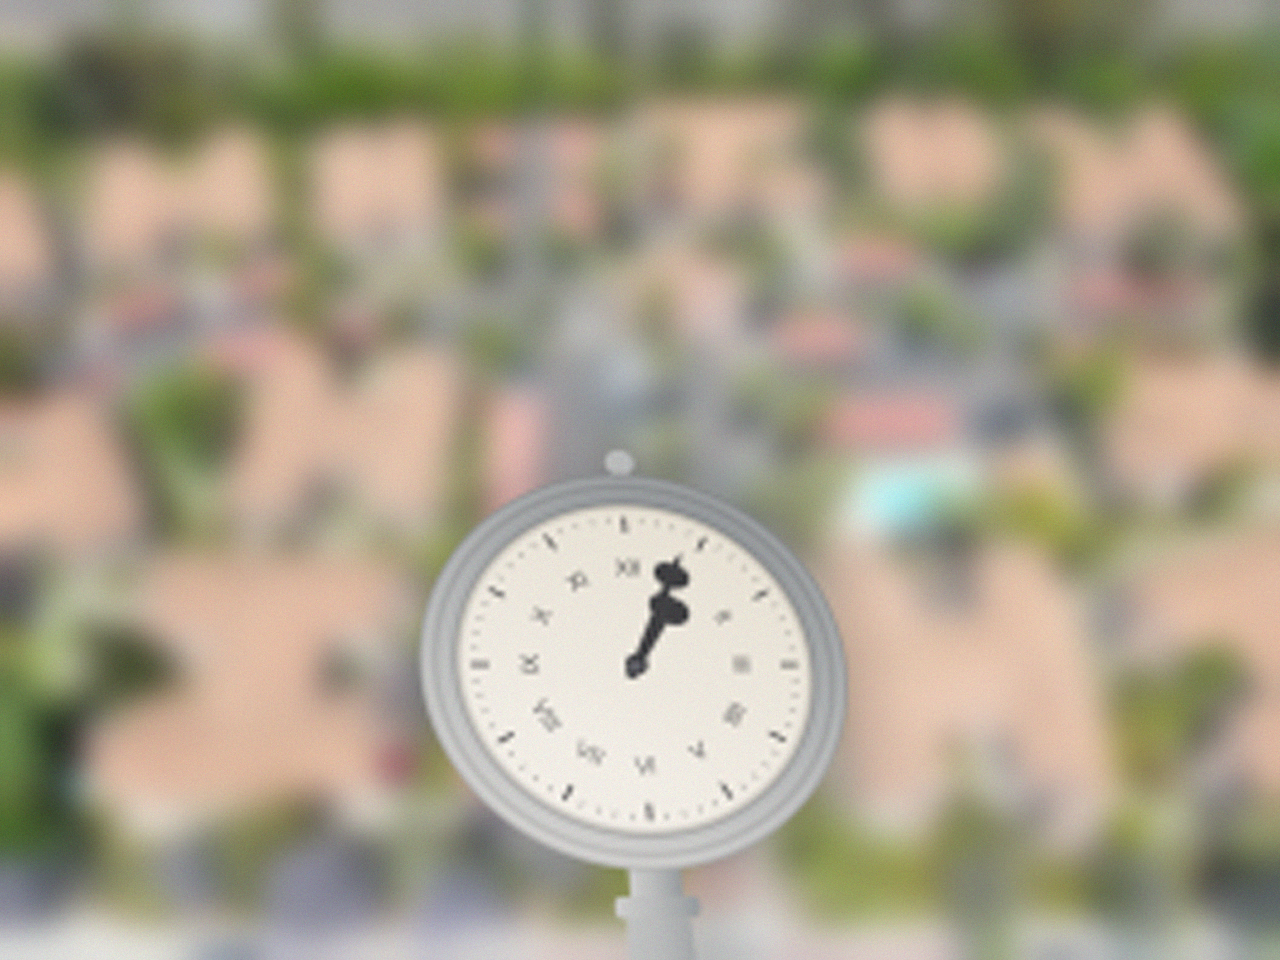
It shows 1,04
